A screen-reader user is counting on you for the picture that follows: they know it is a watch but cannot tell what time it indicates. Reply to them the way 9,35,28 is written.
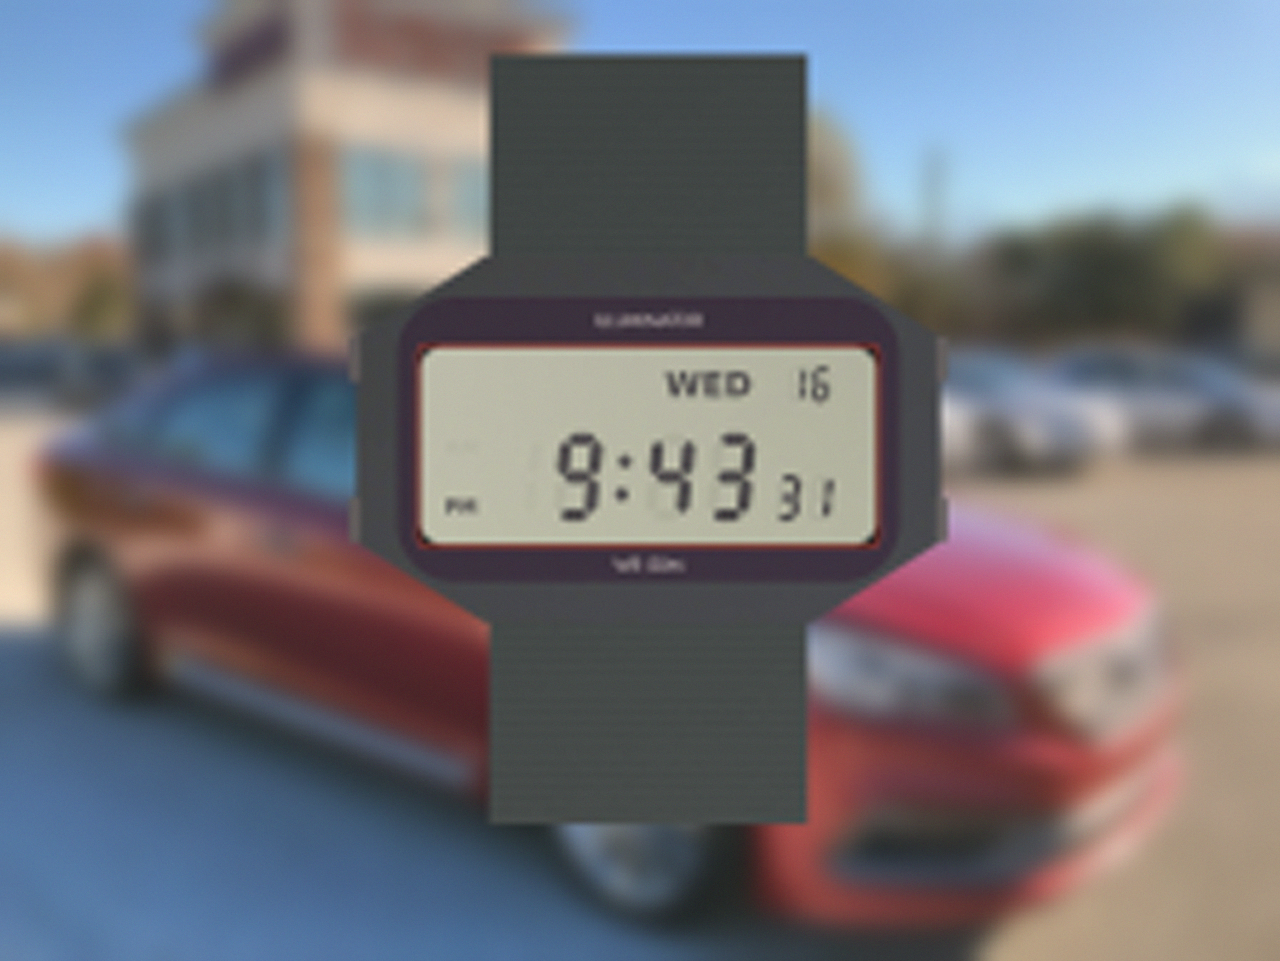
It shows 9,43,31
